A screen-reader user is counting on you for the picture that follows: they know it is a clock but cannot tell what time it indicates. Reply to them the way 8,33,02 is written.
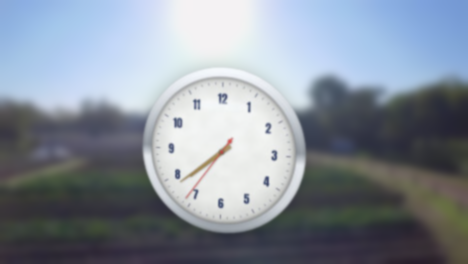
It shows 7,38,36
